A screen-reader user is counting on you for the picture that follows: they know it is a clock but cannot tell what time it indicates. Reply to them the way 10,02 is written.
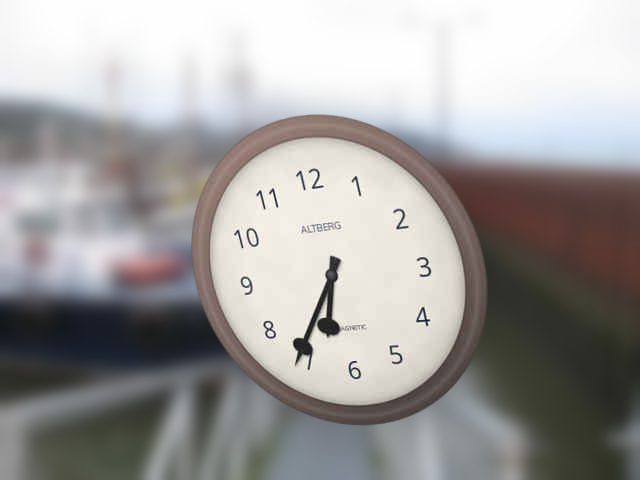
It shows 6,36
